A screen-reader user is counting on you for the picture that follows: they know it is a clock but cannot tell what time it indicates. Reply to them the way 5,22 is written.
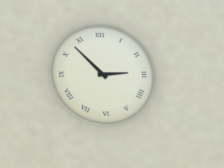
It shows 2,53
